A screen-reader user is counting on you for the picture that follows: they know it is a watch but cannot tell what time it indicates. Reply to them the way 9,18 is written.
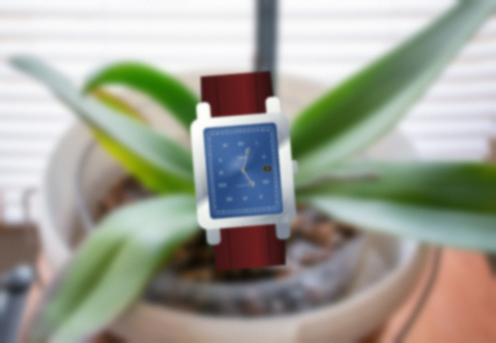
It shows 5,03
